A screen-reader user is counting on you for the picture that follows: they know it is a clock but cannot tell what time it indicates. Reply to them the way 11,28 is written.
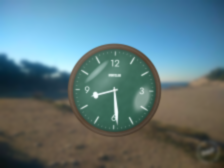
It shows 8,29
